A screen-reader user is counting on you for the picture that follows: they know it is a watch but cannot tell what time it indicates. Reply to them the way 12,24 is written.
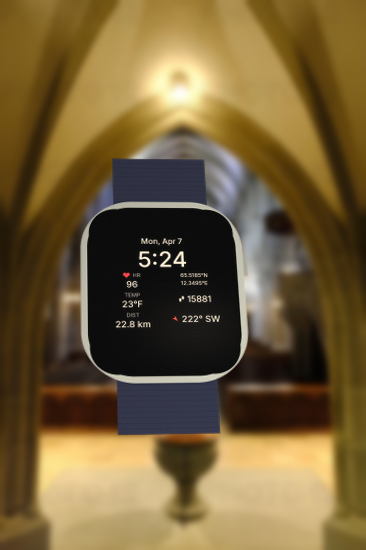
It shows 5,24
